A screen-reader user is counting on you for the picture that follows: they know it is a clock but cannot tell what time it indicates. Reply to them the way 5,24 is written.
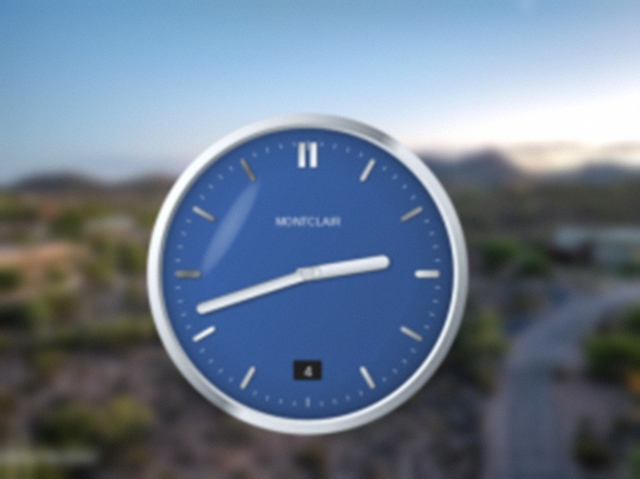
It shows 2,42
